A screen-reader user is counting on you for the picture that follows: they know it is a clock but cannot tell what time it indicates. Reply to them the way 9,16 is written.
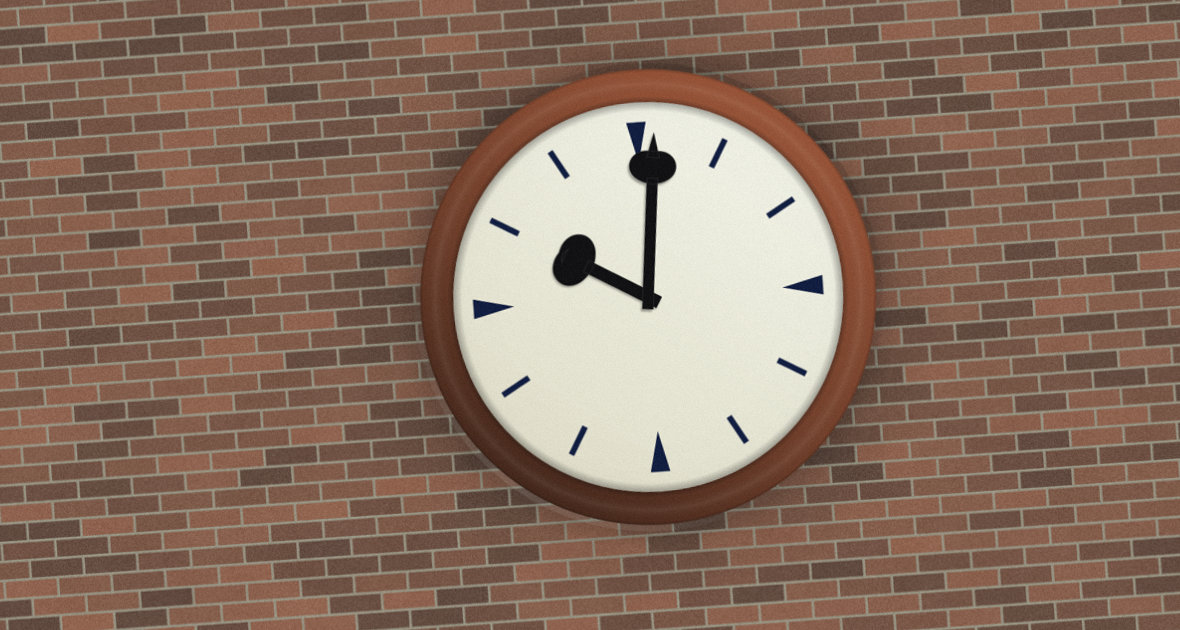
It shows 10,01
